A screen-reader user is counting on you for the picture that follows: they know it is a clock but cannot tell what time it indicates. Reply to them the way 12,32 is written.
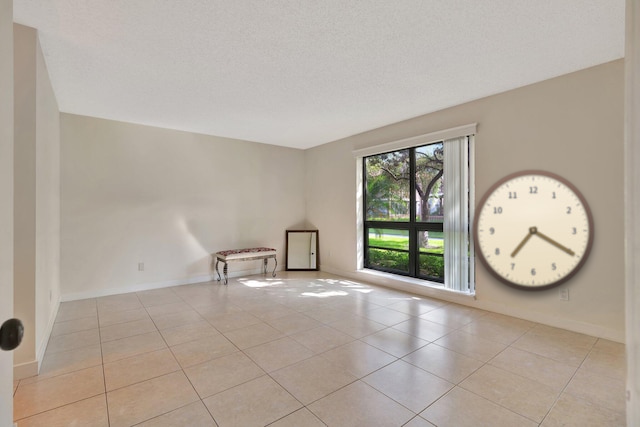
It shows 7,20
